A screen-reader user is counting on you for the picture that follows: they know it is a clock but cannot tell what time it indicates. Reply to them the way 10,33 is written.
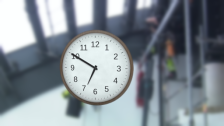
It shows 6,50
